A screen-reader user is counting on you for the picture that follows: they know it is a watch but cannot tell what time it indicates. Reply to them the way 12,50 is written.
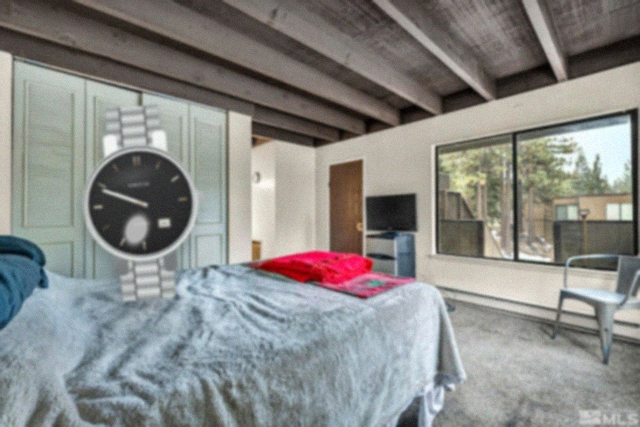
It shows 9,49
